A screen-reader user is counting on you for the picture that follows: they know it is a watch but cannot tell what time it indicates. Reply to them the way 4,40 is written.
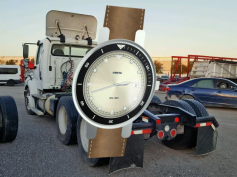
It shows 2,42
